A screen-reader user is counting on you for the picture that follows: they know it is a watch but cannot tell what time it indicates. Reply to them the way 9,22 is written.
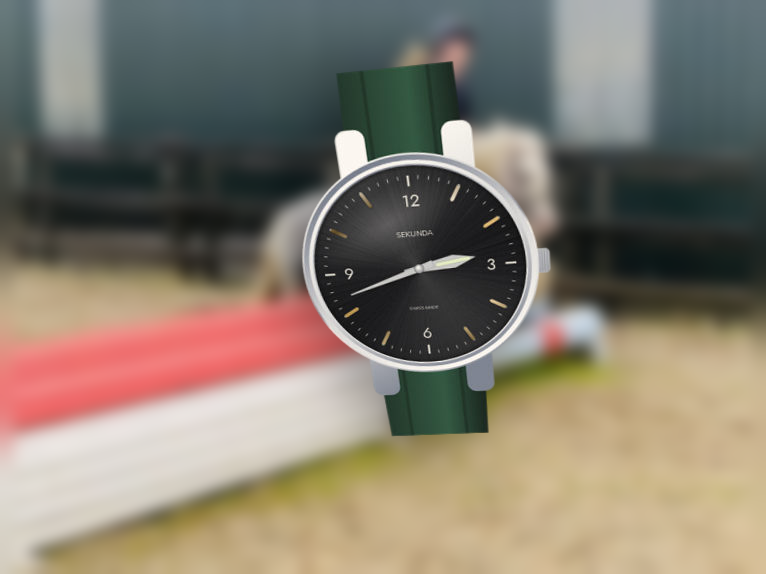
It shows 2,42
